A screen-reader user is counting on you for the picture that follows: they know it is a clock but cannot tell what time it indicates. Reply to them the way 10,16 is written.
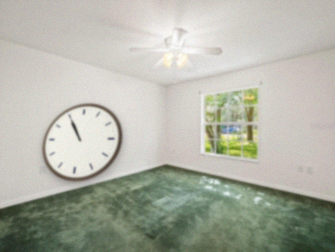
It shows 10,55
